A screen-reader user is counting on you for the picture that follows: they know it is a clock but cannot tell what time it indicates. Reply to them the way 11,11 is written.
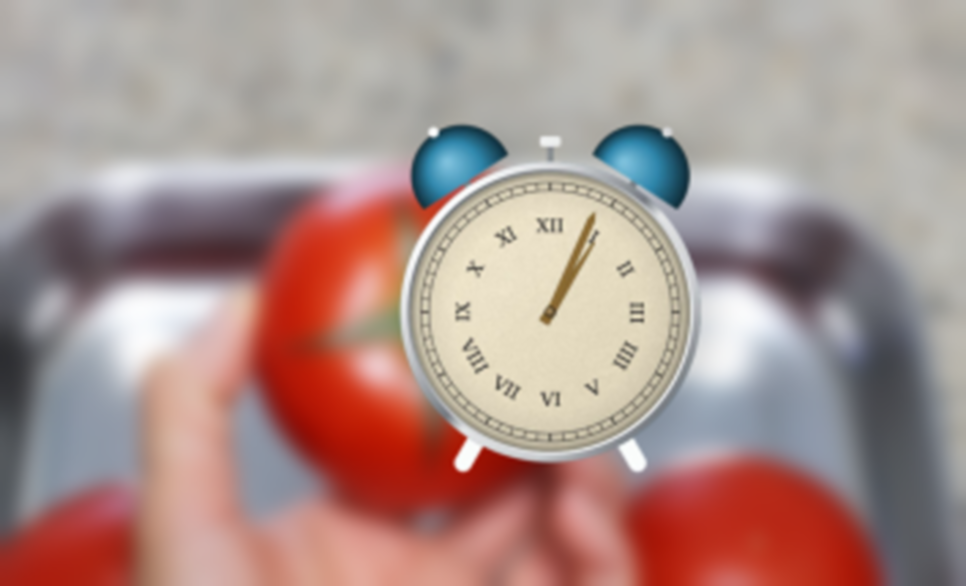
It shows 1,04
